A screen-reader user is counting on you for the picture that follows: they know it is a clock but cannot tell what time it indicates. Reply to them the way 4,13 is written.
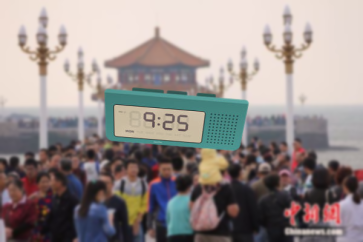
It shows 9,25
